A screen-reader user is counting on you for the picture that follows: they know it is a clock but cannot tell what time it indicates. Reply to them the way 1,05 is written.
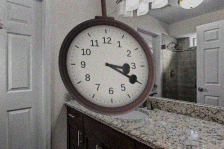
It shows 3,20
